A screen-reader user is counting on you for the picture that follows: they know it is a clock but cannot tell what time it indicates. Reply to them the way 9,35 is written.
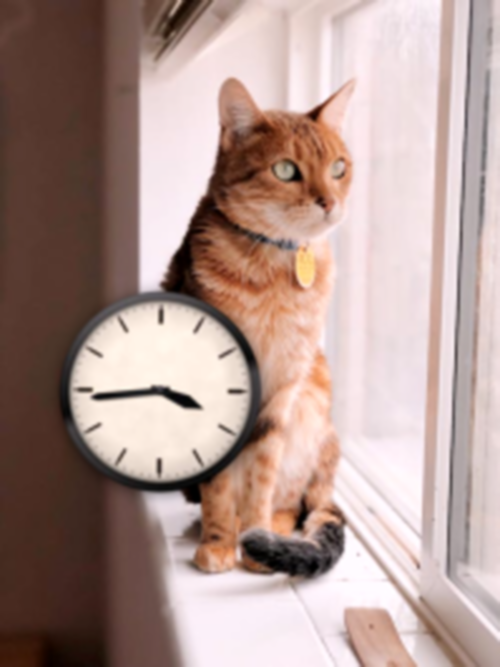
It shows 3,44
